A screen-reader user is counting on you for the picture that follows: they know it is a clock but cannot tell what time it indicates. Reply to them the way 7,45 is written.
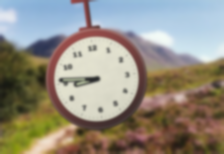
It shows 8,46
